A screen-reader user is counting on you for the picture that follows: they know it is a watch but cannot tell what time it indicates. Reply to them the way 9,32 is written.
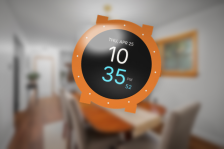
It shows 10,35
